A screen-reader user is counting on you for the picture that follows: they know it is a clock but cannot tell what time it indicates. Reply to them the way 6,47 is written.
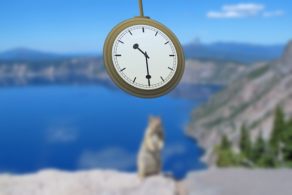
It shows 10,30
